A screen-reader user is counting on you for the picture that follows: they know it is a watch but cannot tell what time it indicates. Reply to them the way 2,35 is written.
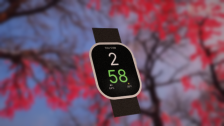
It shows 2,58
